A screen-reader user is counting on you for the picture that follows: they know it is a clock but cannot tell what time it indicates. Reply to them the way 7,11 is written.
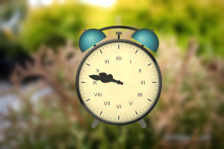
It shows 9,47
